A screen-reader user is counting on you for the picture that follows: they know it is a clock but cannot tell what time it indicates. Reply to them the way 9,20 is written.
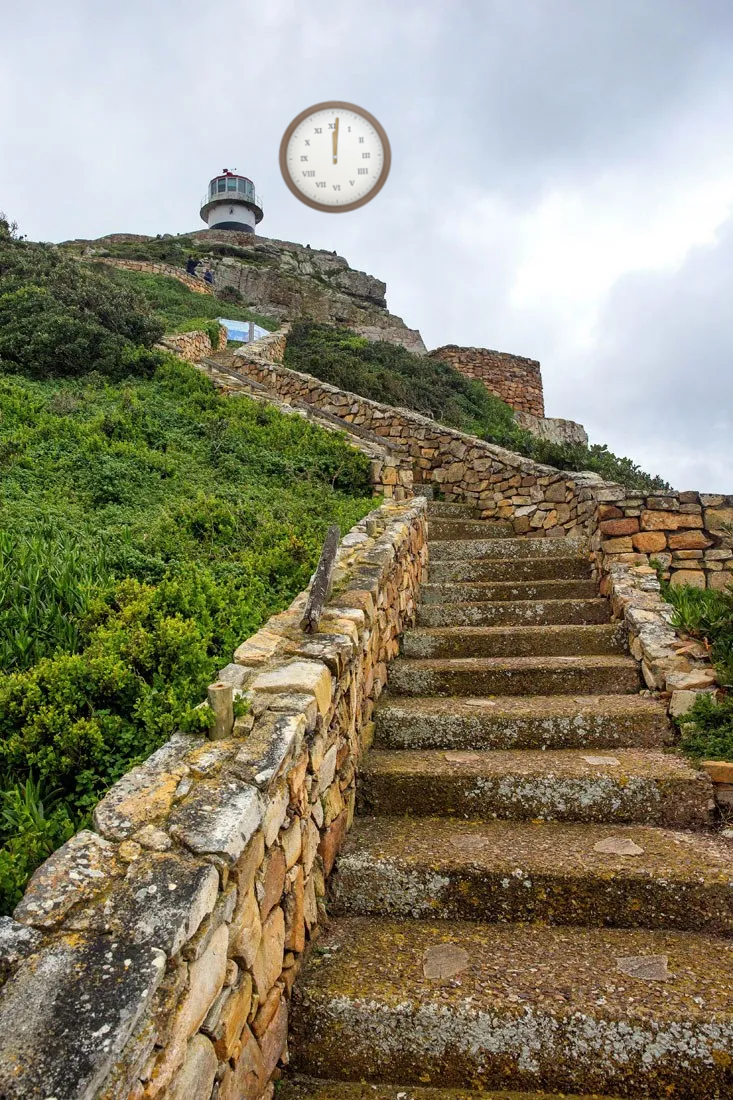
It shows 12,01
